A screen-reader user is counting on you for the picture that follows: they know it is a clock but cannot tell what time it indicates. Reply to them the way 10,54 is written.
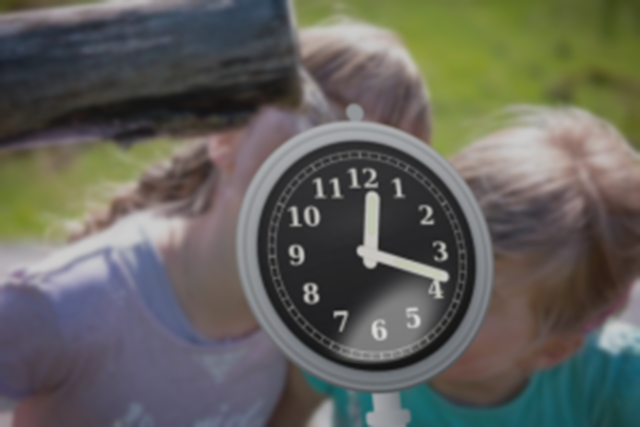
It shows 12,18
